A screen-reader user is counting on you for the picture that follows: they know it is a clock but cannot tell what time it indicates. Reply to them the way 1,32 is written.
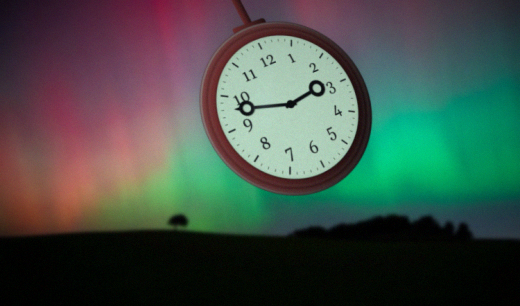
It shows 2,48
